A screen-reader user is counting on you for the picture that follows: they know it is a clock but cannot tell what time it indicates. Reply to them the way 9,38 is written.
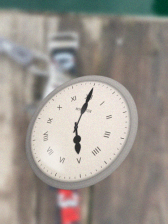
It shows 5,00
